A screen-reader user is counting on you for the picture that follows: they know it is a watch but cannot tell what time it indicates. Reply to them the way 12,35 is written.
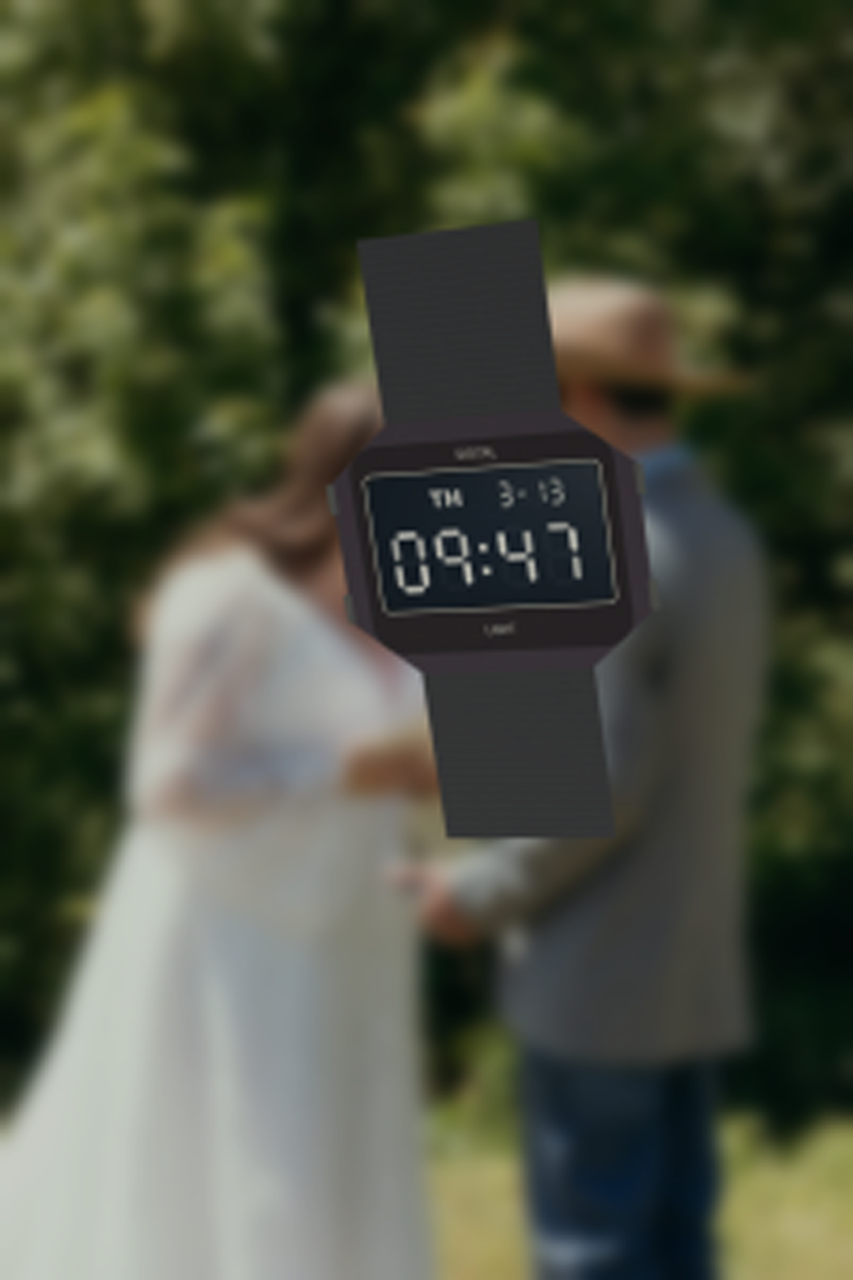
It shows 9,47
